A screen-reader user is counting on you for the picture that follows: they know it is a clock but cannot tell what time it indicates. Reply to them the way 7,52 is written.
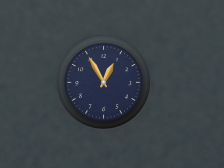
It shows 12,55
